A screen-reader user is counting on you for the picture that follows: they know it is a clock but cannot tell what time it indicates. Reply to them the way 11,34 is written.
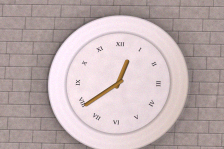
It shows 12,39
